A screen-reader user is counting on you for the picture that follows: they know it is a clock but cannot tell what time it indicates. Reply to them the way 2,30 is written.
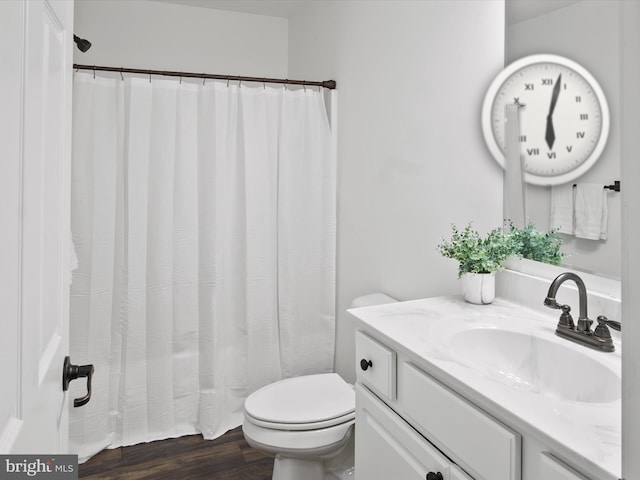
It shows 6,03
